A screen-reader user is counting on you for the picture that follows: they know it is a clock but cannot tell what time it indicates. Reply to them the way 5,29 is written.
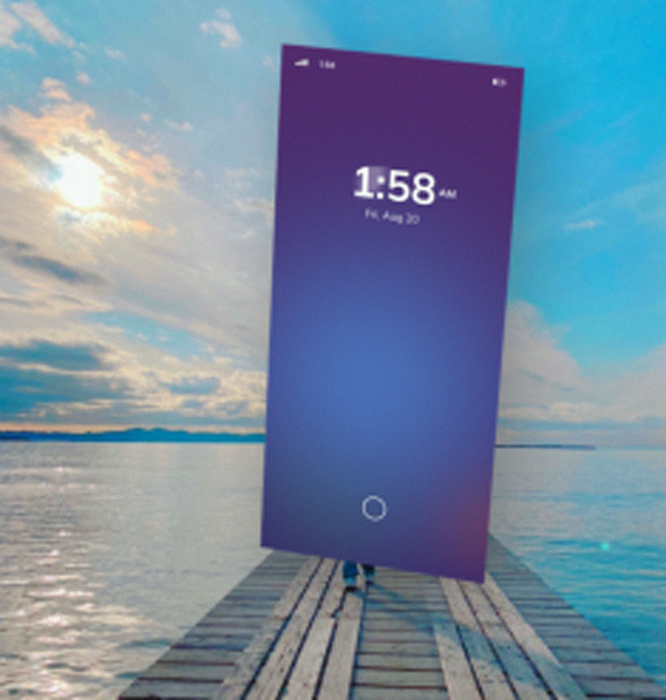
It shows 1,58
